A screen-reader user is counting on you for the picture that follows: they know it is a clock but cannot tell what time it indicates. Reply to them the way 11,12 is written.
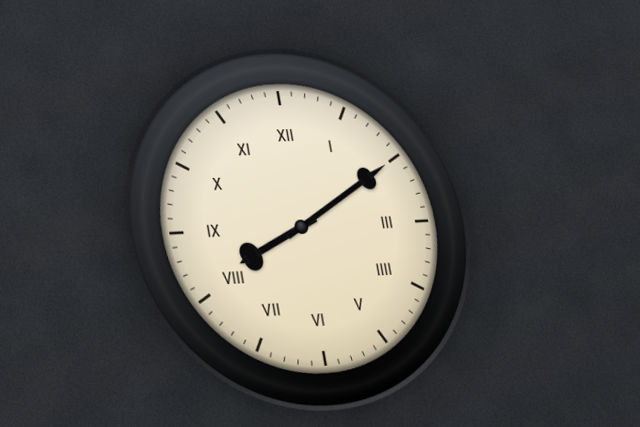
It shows 8,10
